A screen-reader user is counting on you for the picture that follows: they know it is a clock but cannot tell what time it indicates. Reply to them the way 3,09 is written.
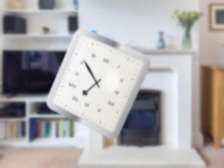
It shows 6,51
